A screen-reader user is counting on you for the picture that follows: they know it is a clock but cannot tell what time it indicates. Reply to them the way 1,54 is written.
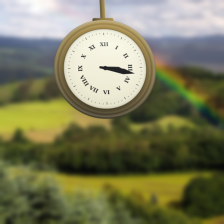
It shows 3,17
